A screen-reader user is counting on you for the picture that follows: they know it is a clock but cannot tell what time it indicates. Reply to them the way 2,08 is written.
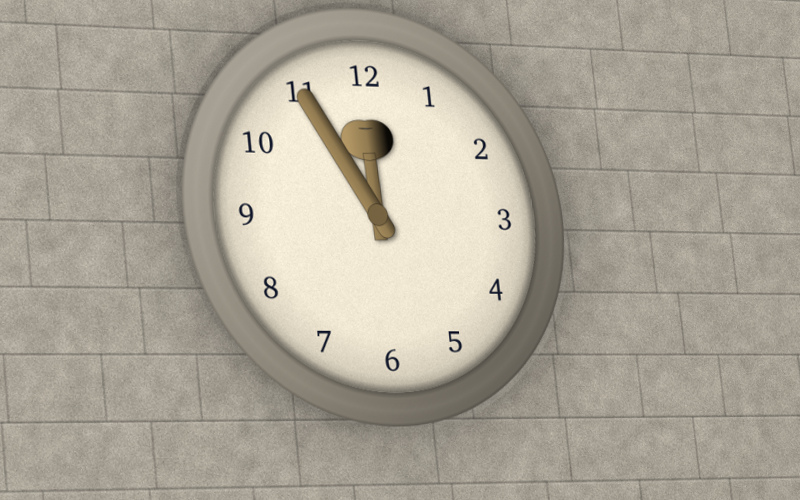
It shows 11,55
